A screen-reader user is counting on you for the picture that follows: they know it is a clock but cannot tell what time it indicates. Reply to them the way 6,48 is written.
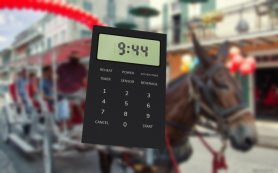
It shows 9,44
